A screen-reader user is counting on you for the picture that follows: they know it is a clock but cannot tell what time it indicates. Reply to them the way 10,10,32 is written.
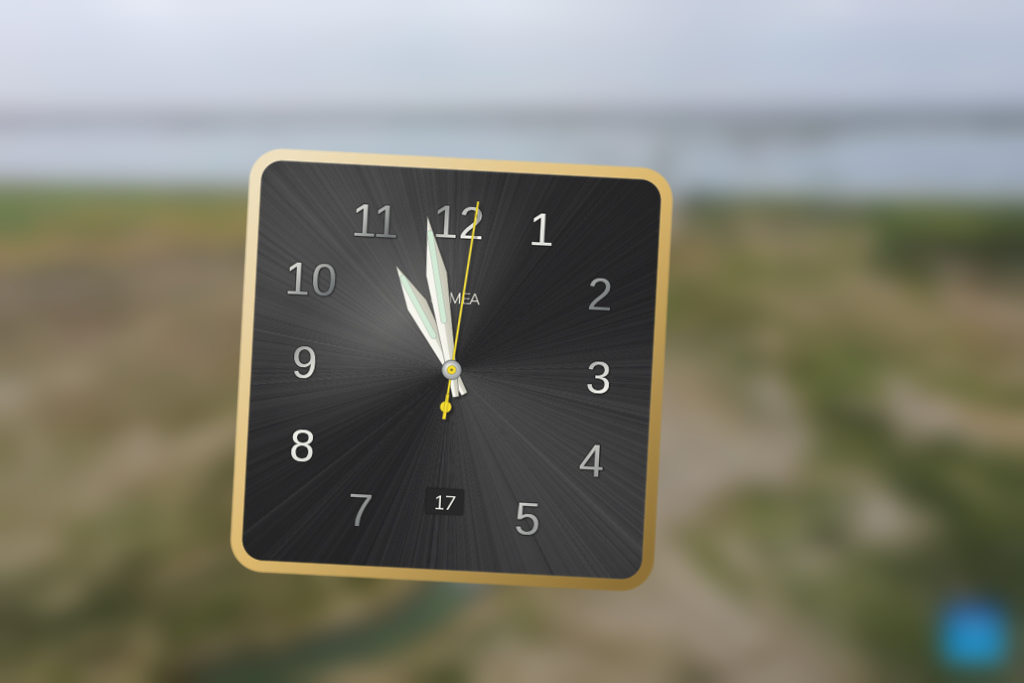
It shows 10,58,01
